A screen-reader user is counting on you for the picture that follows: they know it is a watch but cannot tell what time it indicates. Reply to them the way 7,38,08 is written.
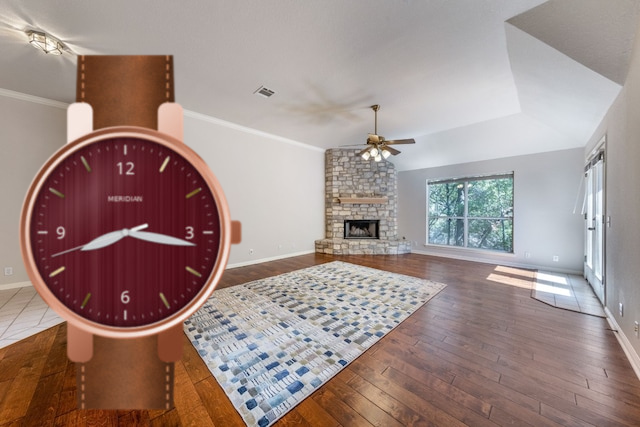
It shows 8,16,42
